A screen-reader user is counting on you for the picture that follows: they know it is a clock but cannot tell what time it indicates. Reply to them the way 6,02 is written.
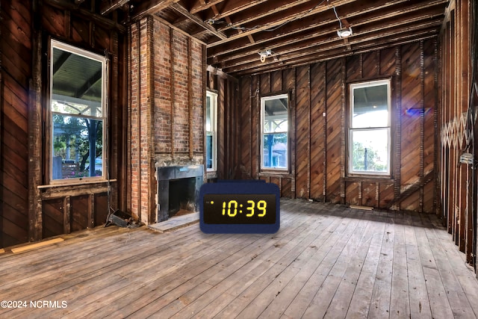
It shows 10,39
